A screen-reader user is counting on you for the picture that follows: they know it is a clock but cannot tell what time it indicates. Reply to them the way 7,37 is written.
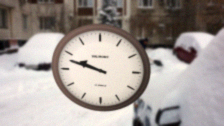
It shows 9,48
